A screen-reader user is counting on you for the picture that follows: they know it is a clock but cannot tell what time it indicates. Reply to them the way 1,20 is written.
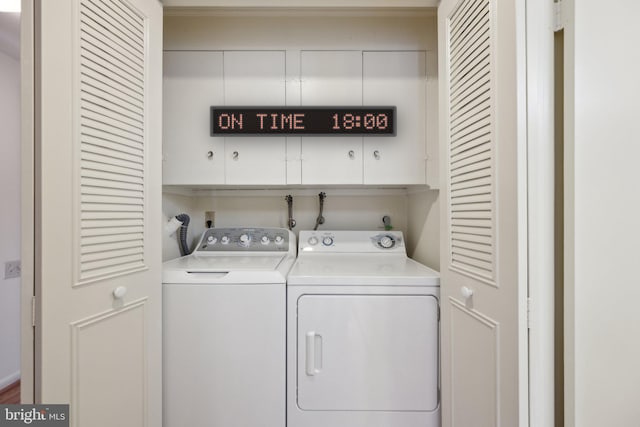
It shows 18,00
